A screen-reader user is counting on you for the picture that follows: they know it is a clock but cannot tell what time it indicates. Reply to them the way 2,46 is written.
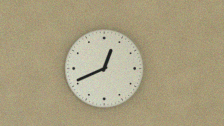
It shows 12,41
